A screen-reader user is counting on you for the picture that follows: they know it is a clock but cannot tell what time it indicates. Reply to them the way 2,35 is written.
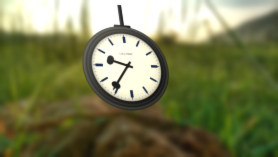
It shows 9,36
